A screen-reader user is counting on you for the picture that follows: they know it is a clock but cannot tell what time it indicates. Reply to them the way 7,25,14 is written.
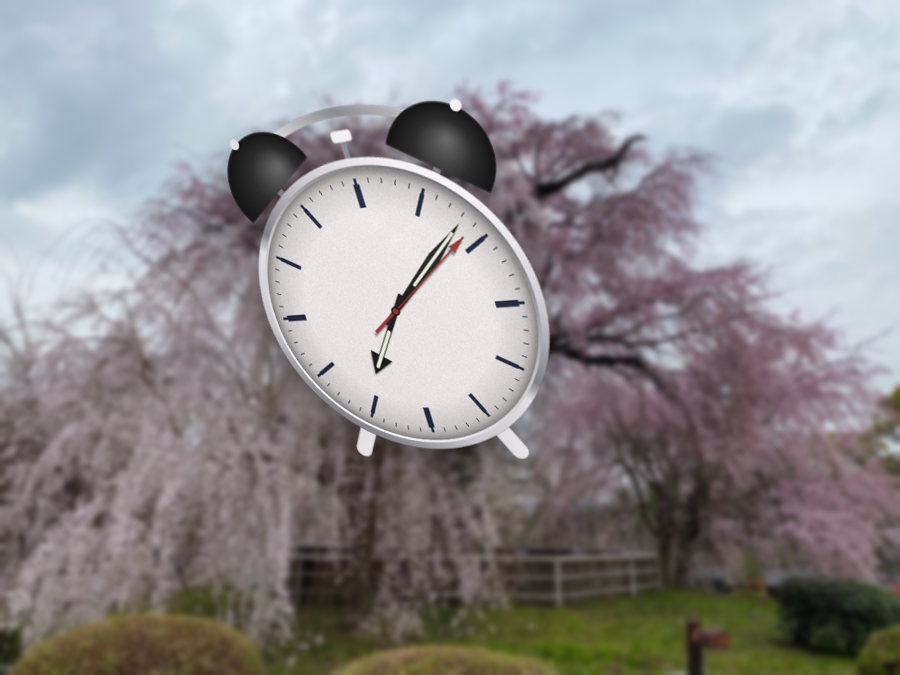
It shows 7,08,09
